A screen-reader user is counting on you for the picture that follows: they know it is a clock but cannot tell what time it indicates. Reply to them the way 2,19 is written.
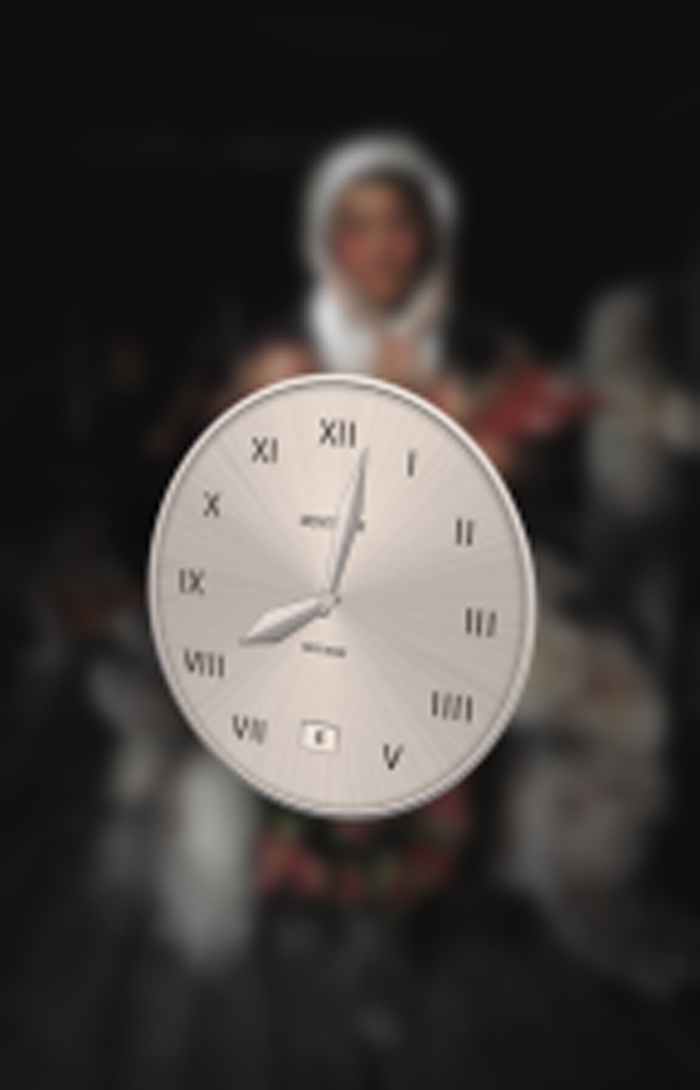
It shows 8,02
